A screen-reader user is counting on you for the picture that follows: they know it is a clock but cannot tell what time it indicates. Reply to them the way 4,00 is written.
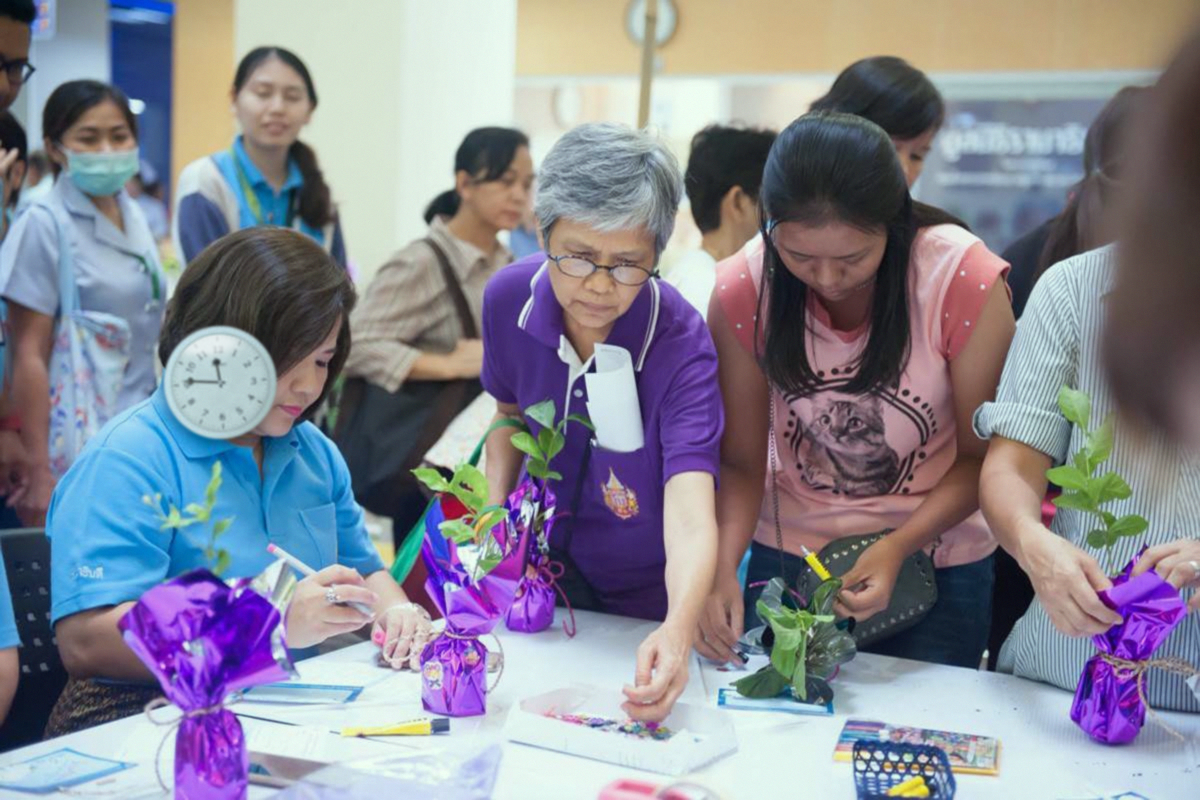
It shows 11,46
